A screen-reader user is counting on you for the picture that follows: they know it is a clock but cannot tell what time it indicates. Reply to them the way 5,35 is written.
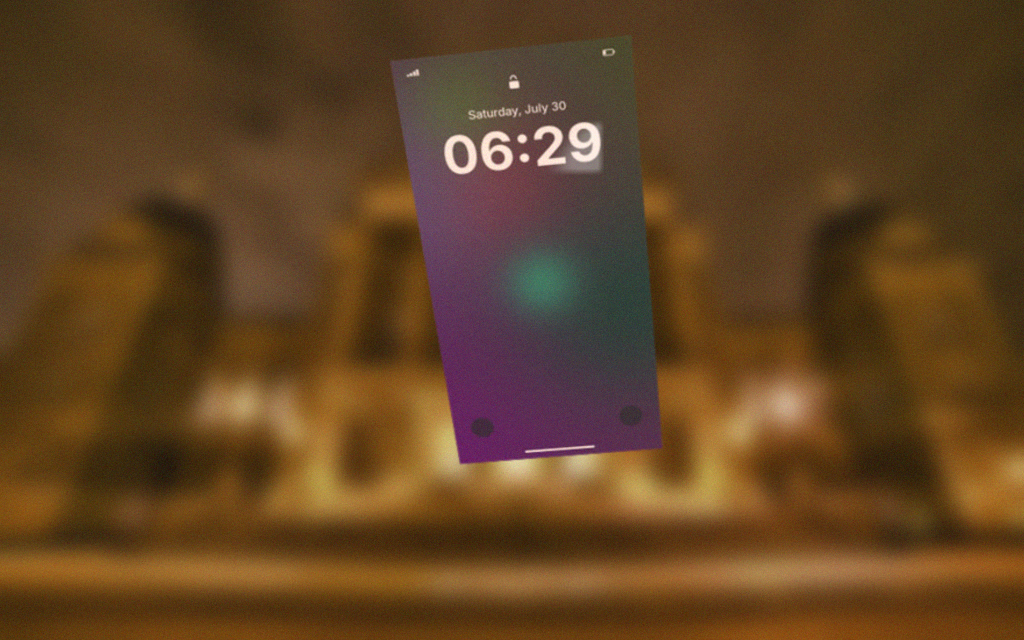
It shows 6,29
